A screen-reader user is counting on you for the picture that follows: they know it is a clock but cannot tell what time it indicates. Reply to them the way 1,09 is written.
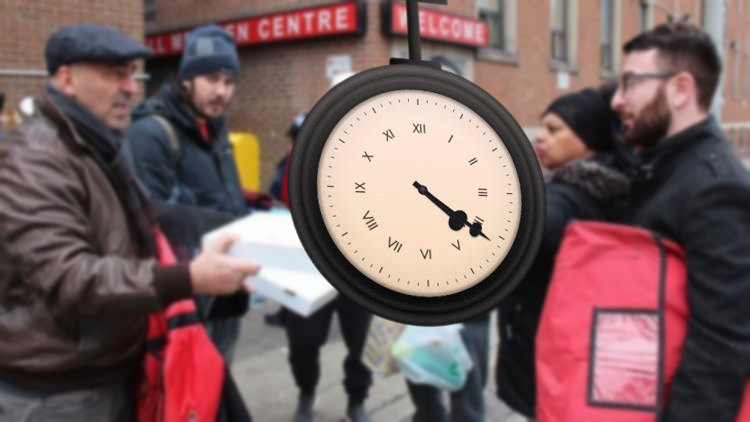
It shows 4,21
